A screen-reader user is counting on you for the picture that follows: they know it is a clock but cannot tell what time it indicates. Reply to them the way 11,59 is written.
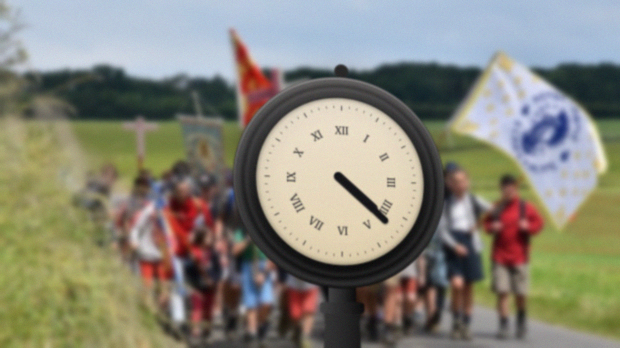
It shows 4,22
